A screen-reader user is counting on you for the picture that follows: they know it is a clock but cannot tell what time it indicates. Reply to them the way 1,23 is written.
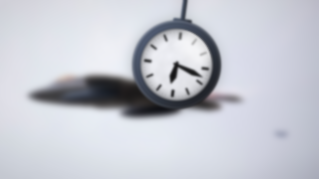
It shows 6,18
